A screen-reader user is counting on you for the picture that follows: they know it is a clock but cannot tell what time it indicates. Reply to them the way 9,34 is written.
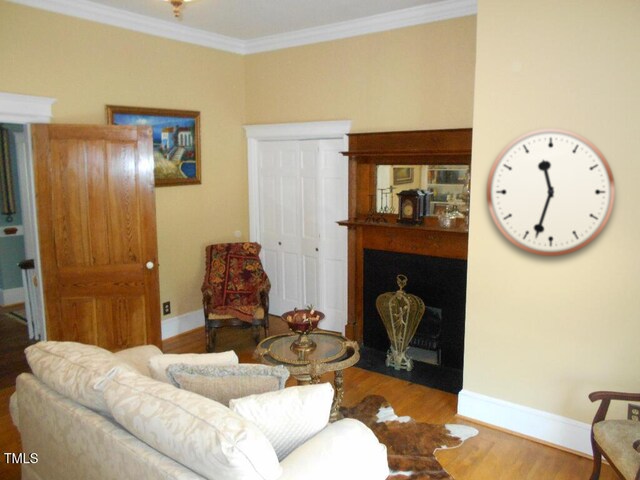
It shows 11,33
